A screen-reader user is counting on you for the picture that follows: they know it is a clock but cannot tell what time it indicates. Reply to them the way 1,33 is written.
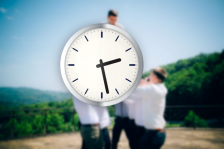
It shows 2,28
